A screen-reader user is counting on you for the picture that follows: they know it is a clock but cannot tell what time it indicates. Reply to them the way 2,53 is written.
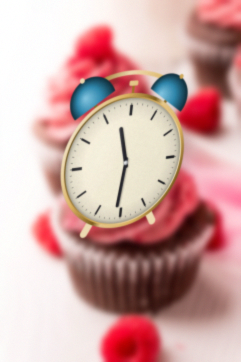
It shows 11,31
